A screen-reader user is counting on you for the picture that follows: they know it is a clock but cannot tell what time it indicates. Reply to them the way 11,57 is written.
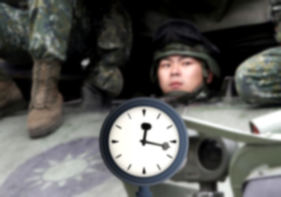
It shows 12,17
